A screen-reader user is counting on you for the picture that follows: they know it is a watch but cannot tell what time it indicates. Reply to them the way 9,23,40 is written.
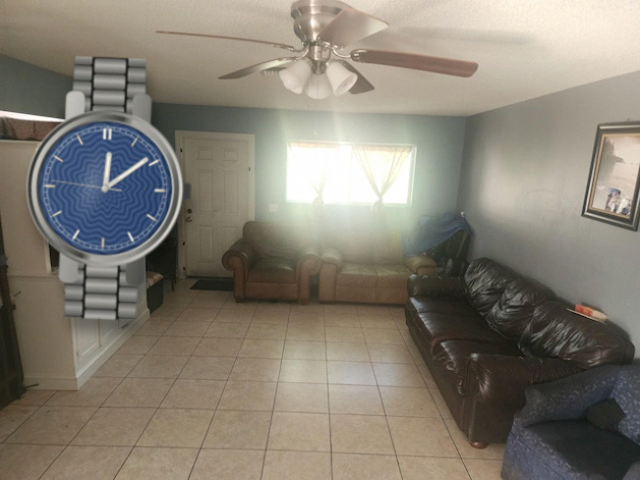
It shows 12,08,46
